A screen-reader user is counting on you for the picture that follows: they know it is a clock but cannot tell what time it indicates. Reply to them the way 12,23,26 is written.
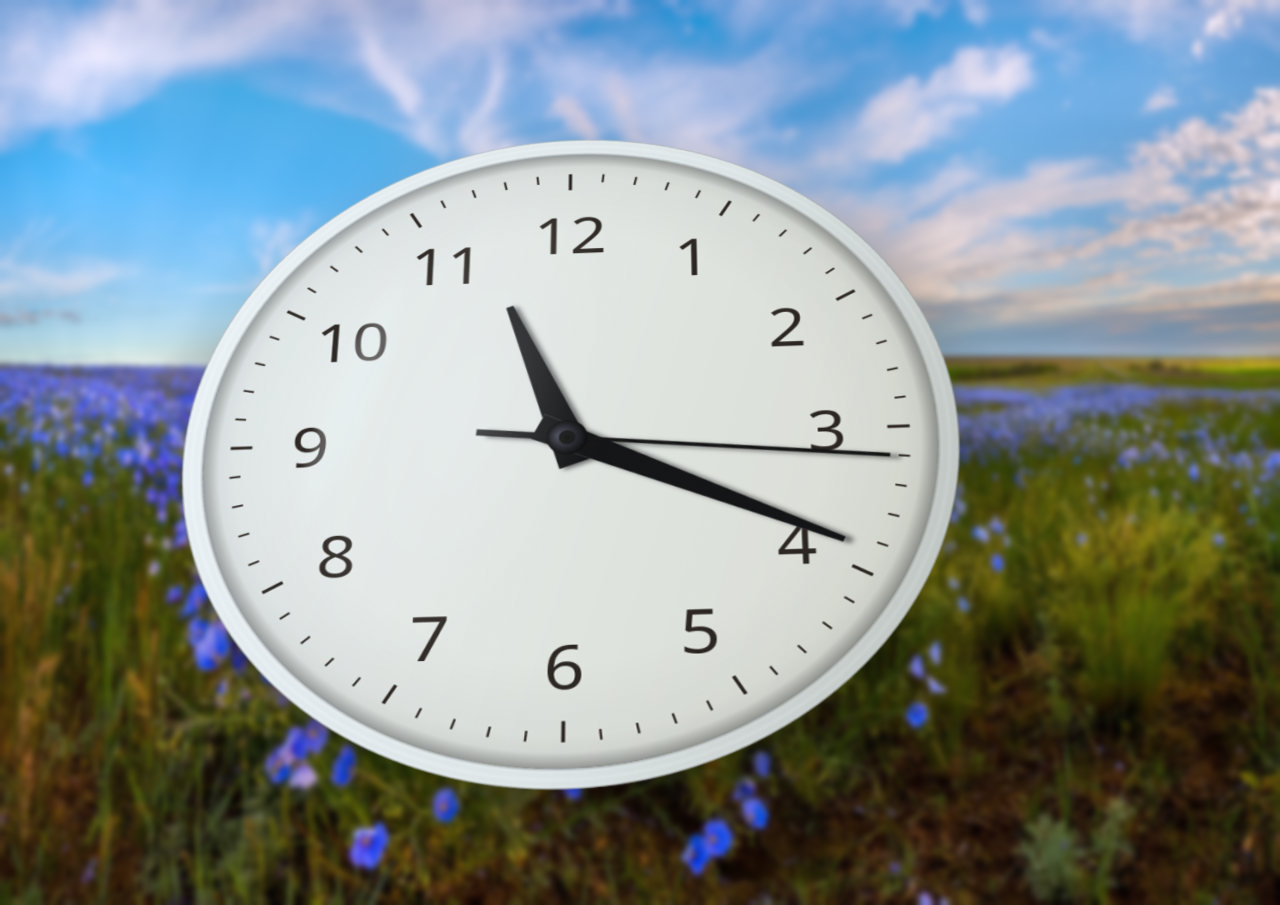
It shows 11,19,16
